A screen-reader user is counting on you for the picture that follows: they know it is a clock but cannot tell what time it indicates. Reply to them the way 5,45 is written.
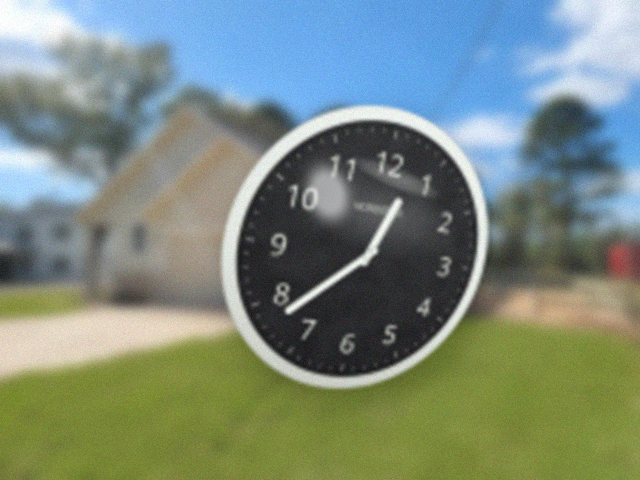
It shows 12,38
